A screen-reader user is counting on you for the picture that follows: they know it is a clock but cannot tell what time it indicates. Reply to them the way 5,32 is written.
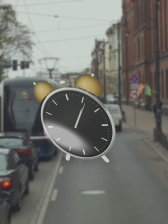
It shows 1,06
